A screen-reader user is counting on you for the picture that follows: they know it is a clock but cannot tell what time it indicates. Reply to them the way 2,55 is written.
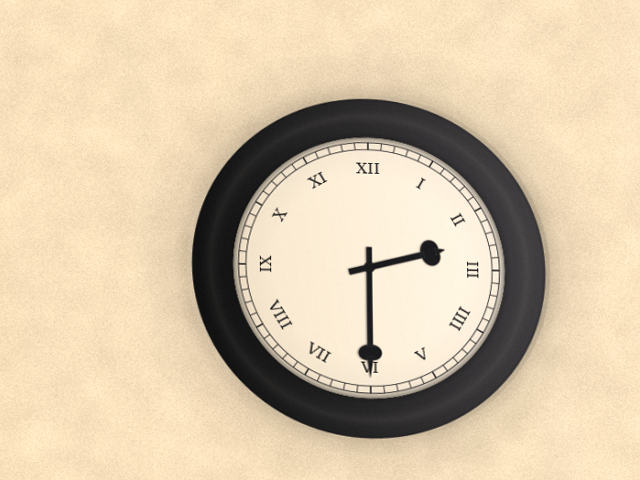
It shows 2,30
